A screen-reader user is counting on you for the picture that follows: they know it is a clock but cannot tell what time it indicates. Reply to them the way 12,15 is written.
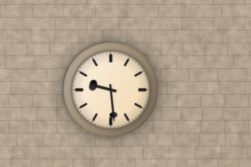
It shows 9,29
